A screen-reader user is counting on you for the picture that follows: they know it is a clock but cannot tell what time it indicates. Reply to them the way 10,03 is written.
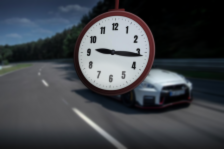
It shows 9,16
